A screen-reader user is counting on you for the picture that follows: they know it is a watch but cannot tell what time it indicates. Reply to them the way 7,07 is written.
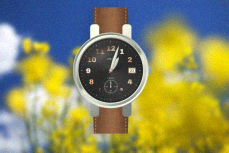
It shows 1,03
